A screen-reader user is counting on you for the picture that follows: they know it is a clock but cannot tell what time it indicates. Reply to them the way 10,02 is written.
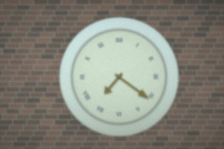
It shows 7,21
